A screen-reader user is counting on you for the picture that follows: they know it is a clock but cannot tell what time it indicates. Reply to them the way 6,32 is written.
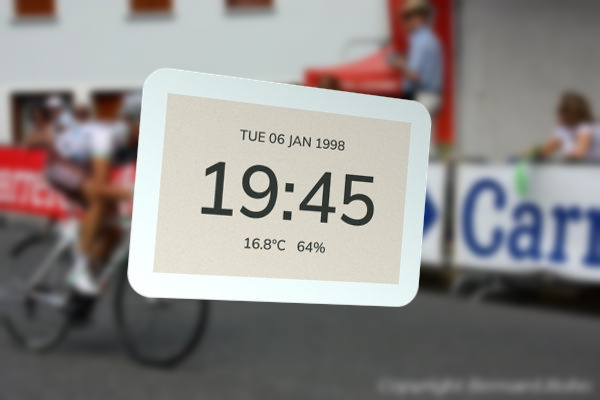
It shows 19,45
